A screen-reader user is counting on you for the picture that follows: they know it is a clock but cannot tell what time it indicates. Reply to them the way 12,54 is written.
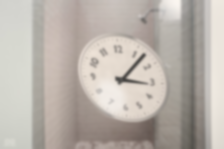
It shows 3,07
